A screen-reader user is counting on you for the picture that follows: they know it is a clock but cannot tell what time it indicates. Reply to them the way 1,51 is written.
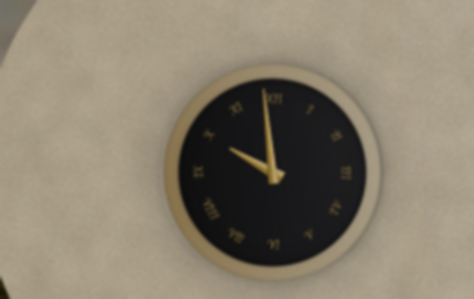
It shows 9,59
